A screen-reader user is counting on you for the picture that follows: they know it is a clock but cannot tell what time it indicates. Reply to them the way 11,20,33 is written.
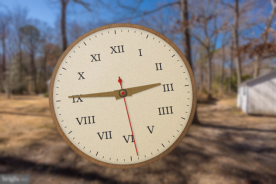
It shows 2,45,29
